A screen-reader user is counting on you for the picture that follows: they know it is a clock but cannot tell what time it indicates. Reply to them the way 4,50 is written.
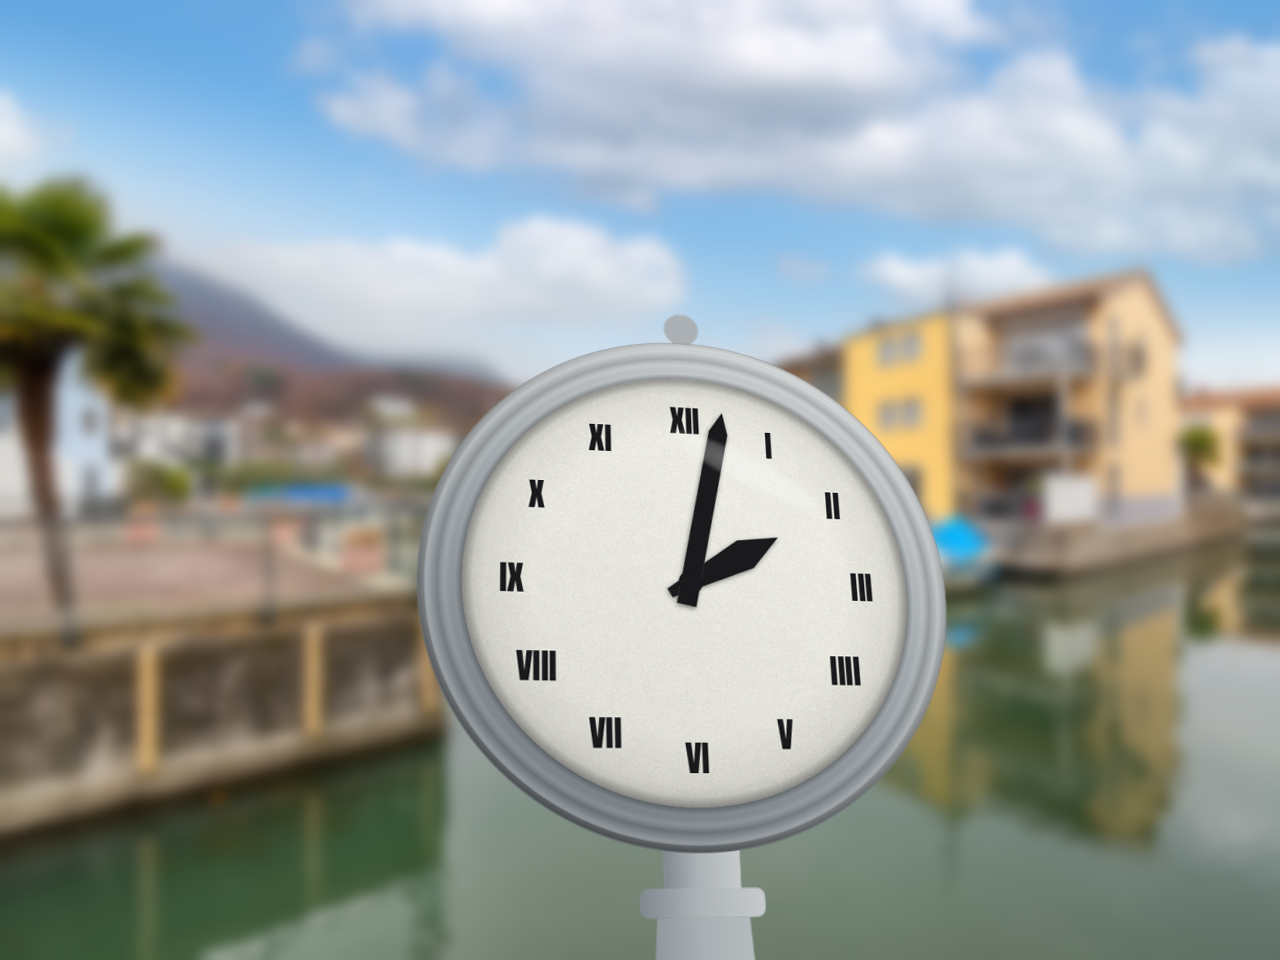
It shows 2,02
